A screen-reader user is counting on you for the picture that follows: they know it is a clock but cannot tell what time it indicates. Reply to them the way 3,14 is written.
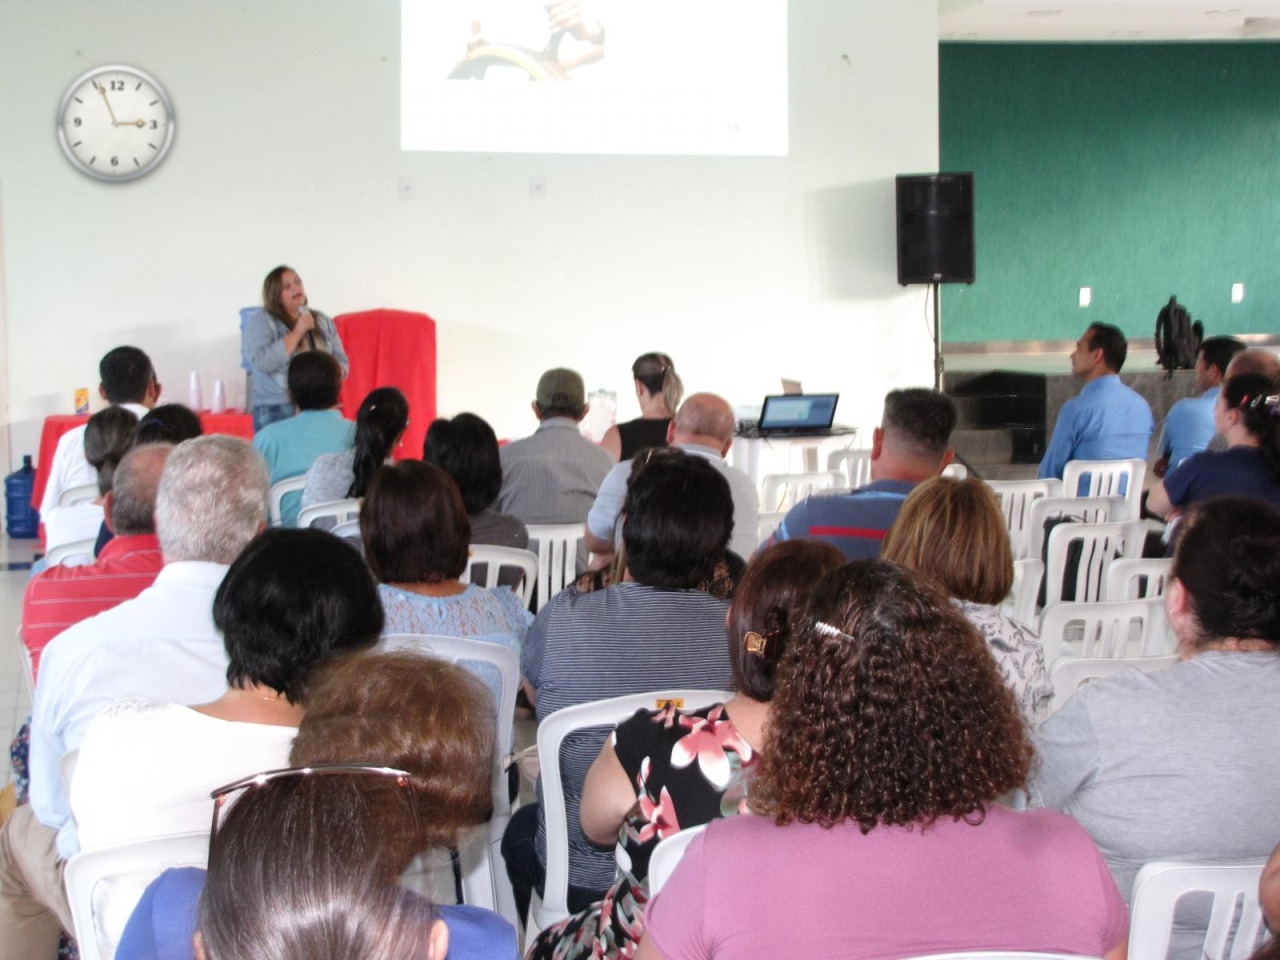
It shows 2,56
